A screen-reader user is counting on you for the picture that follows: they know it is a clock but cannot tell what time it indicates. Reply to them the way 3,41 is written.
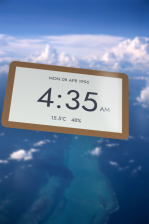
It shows 4,35
